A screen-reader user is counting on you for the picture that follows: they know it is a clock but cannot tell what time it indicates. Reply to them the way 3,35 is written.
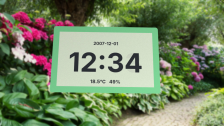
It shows 12,34
